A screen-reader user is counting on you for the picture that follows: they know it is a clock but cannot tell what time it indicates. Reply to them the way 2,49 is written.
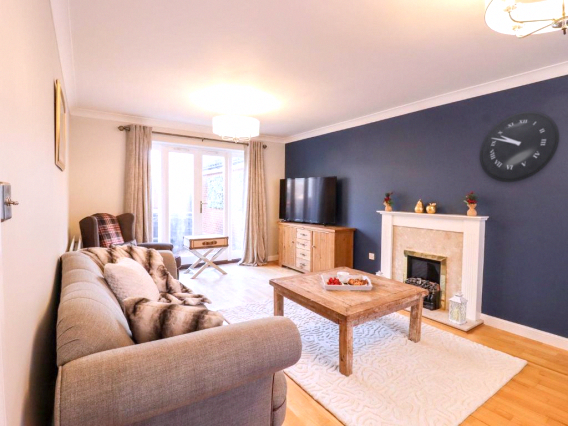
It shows 9,47
